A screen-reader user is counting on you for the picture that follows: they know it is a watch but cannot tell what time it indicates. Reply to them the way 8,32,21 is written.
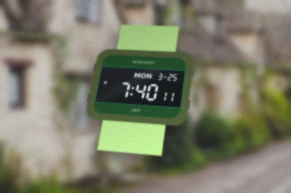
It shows 7,40,11
